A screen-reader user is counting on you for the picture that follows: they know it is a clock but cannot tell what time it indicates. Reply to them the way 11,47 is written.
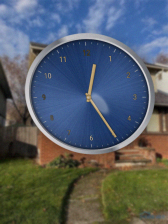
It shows 12,25
